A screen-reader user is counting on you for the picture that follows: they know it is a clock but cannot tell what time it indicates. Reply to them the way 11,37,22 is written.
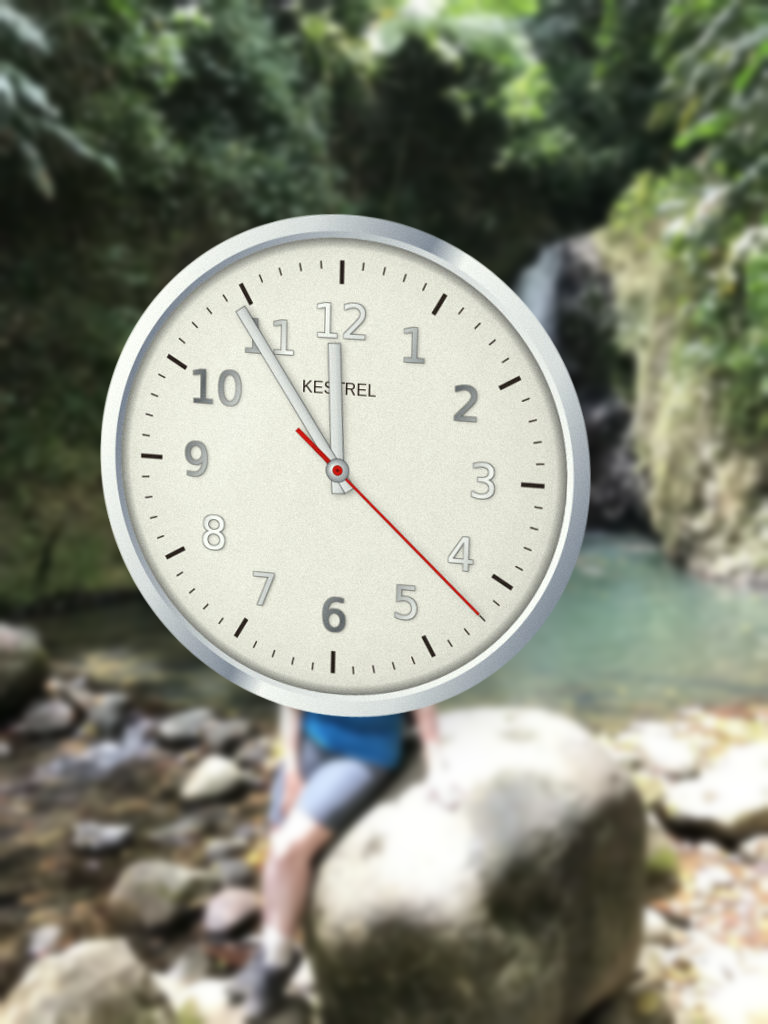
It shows 11,54,22
